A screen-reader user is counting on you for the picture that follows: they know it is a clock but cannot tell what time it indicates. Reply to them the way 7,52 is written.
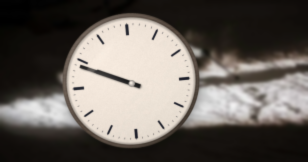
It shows 9,49
